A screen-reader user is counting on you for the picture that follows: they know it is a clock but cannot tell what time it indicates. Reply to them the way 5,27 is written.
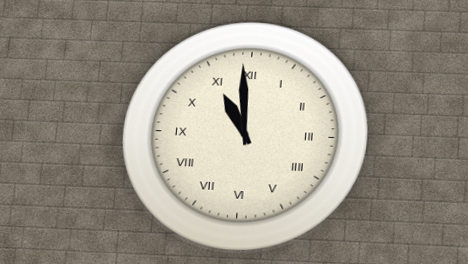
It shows 10,59
